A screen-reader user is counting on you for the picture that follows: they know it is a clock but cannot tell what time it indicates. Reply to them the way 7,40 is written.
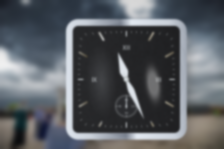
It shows 11,26
